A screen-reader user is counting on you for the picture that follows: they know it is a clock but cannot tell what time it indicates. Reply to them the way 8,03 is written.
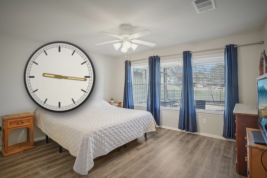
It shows 9,16
